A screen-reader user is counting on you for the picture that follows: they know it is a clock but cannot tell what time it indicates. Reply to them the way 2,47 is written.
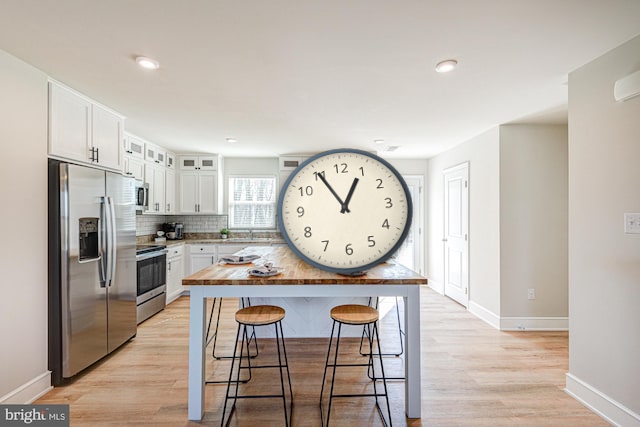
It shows 12,55
